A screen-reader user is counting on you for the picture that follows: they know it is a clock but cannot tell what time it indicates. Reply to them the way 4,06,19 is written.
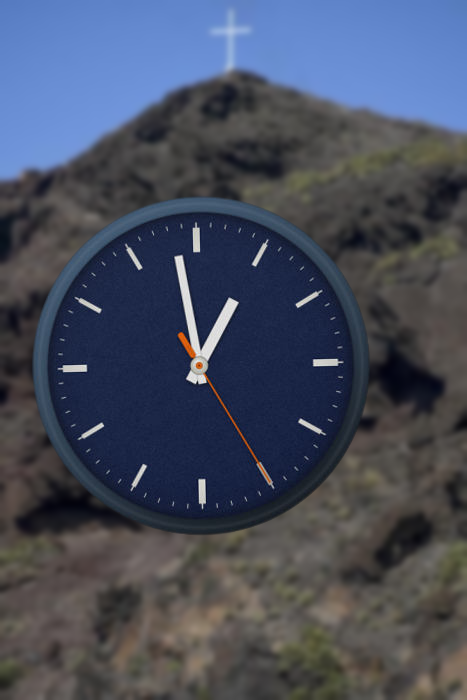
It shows 12,58,25
